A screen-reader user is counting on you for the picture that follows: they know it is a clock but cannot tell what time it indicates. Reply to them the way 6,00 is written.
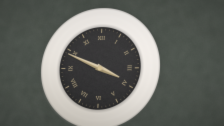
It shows 3,49
